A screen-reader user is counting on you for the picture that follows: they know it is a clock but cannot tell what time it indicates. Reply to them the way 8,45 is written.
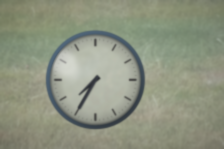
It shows 7,35
